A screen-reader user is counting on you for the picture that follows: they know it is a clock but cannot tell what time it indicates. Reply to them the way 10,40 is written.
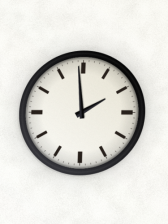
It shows 1,59
